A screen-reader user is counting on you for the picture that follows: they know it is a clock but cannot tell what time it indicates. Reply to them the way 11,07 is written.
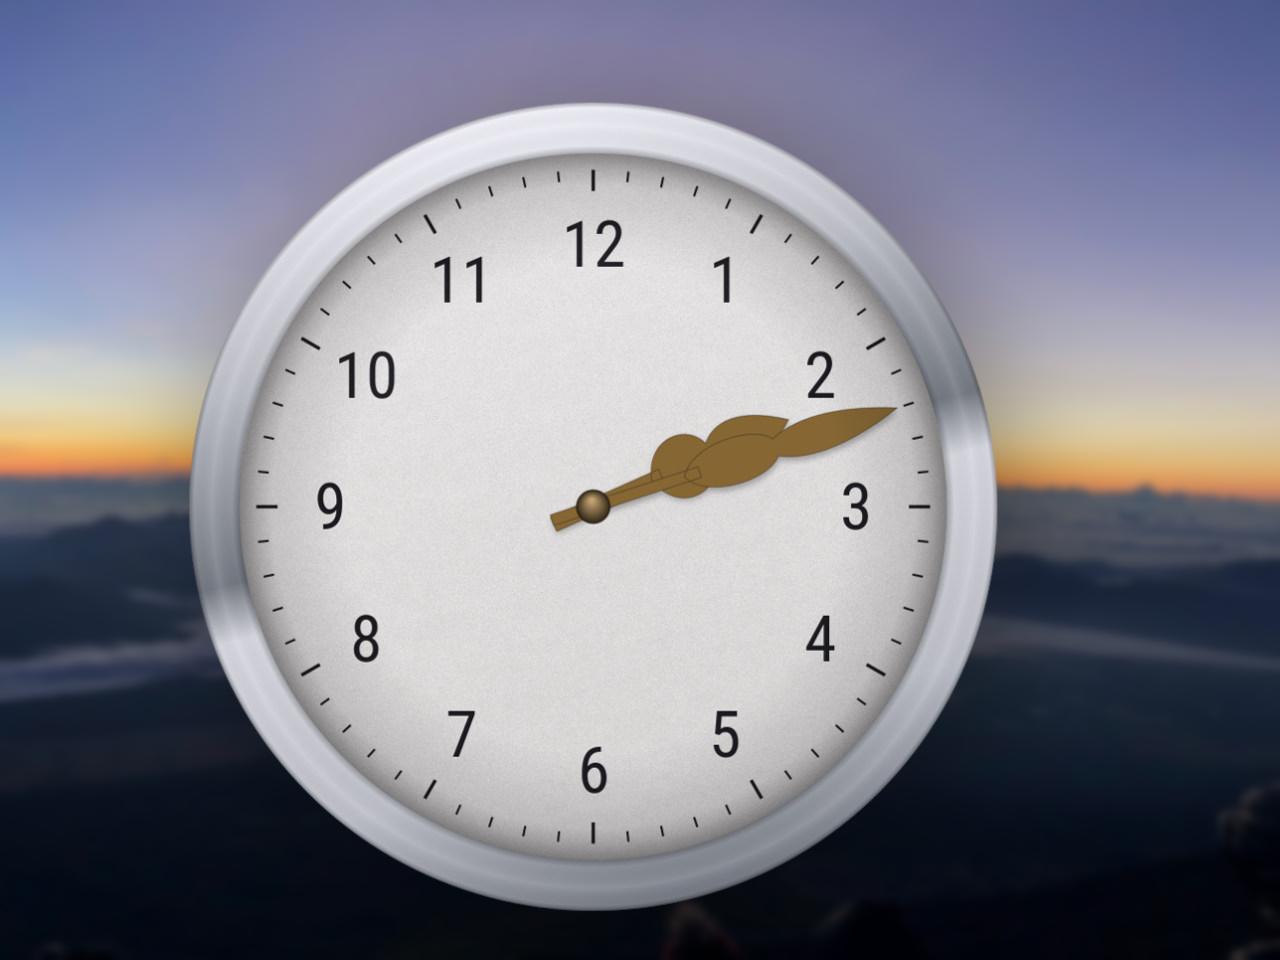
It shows 2,12
